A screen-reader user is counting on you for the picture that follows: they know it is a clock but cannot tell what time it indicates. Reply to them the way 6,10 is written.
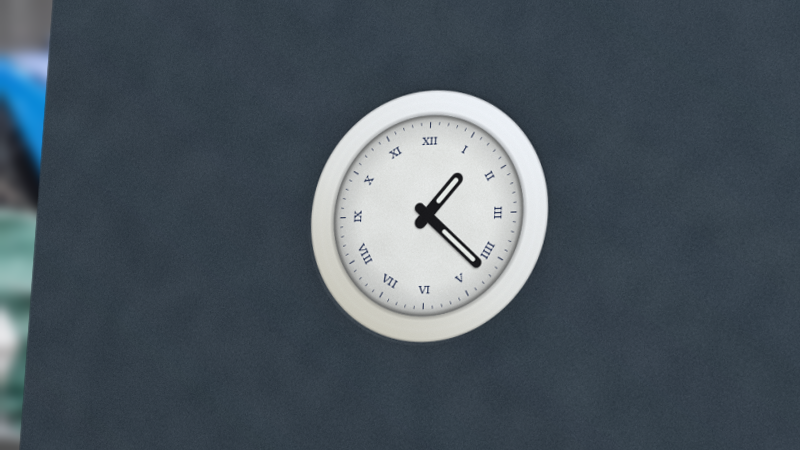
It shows 1,22
